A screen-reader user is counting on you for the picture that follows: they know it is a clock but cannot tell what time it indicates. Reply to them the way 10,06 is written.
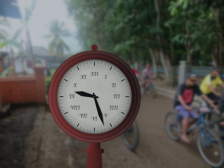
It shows 9,27
